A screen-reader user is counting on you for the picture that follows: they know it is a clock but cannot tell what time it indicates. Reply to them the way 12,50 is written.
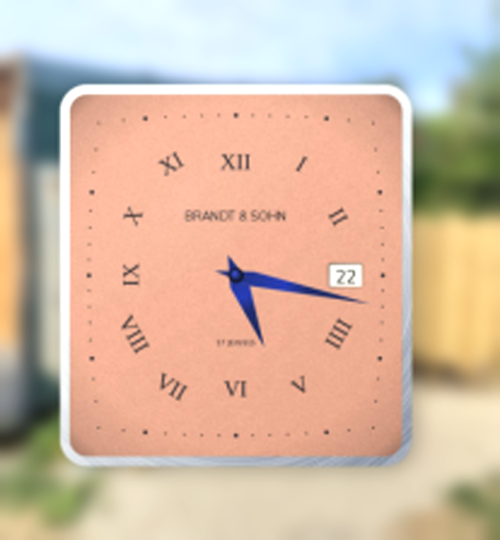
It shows 5,17
